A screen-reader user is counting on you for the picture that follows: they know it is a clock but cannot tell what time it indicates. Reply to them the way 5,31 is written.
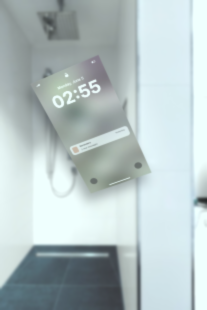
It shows 2,55
